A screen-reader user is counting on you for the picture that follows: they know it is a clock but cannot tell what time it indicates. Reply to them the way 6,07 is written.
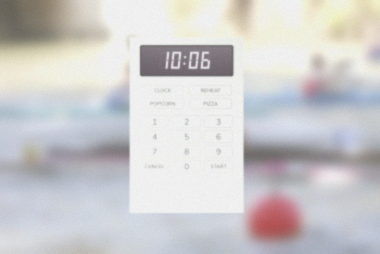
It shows 10,06
